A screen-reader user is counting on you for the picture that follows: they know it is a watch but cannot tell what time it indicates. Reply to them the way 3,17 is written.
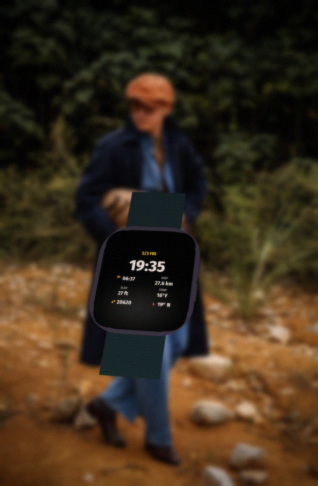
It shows 19,35
